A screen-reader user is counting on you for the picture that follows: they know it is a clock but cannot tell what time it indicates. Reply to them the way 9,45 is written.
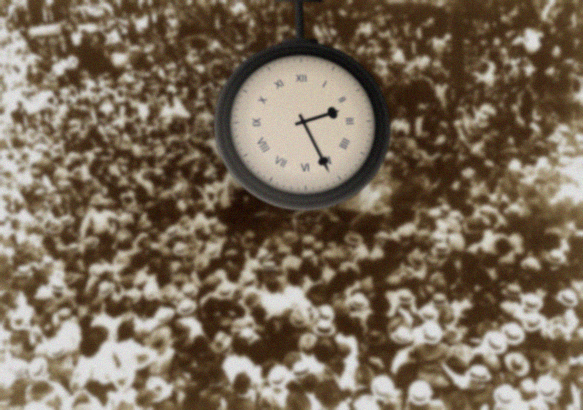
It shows 2,26
